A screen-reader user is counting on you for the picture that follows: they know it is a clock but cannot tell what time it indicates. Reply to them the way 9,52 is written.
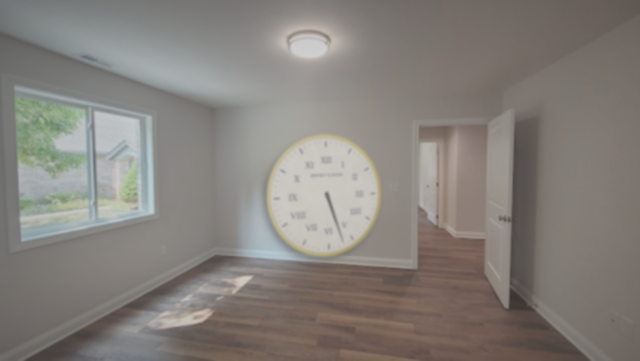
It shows 5,27
